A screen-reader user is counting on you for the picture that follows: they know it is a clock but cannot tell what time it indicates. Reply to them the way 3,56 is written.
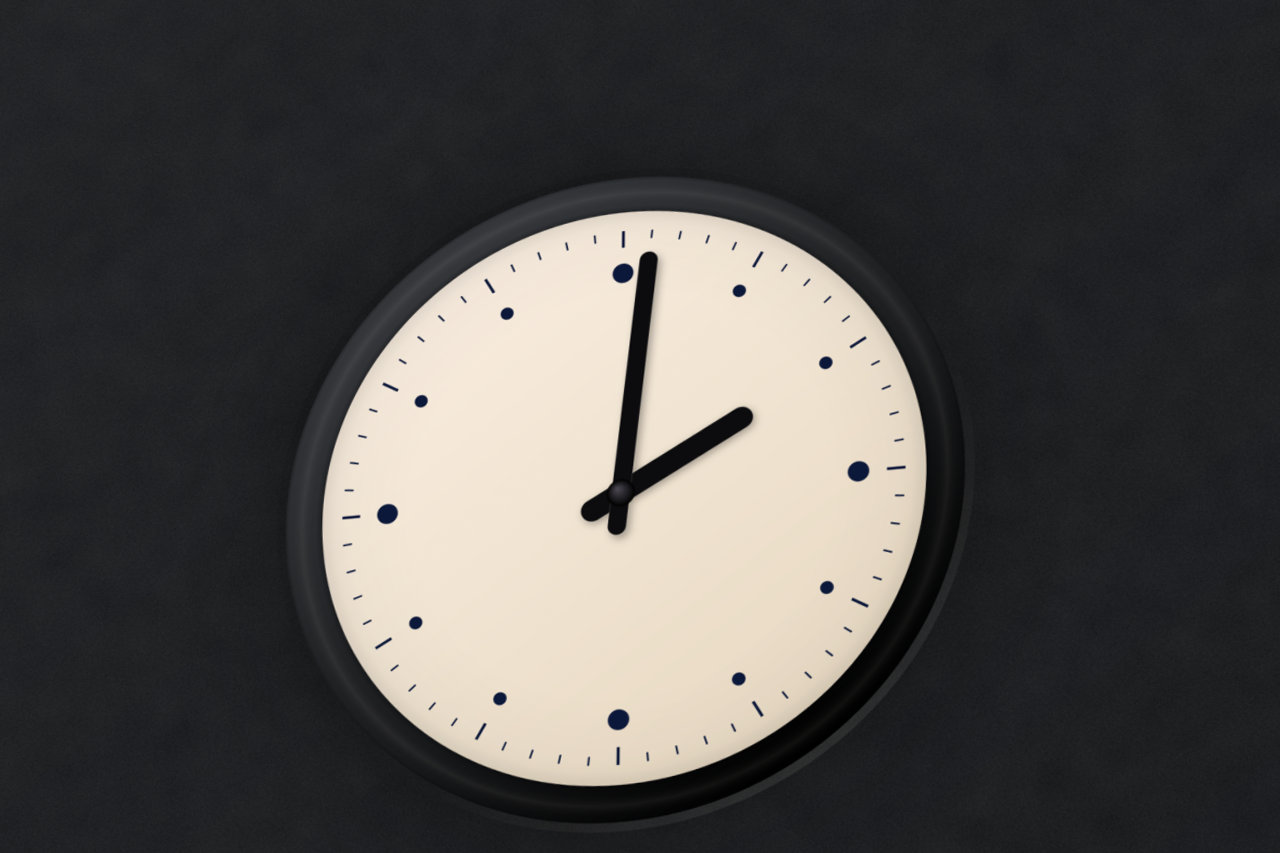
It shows 2,01
